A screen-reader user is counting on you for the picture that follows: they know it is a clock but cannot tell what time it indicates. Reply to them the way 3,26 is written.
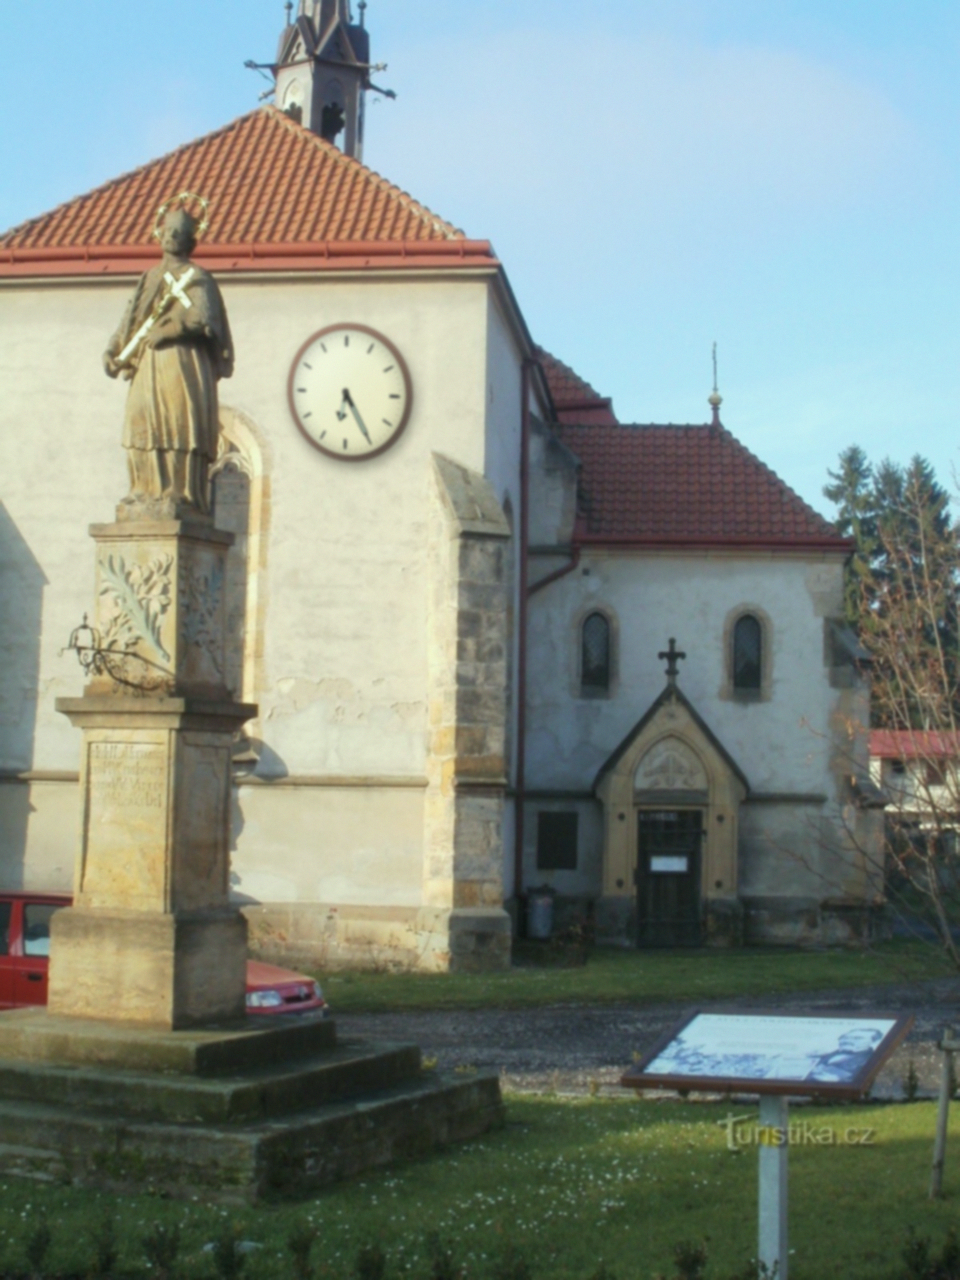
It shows 6,25
